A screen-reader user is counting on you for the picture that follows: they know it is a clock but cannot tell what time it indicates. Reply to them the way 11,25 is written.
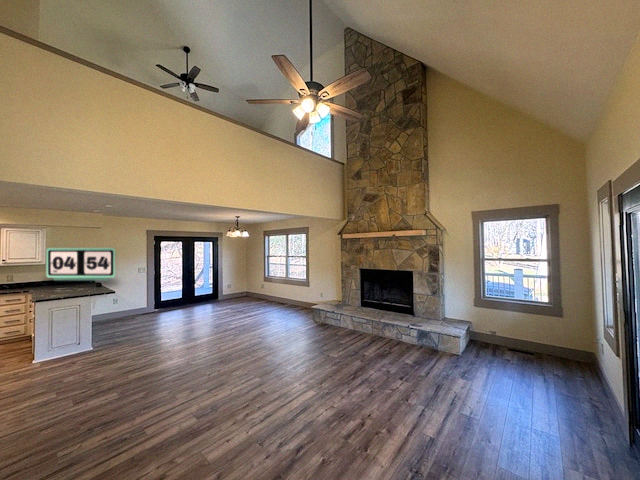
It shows 4,54
